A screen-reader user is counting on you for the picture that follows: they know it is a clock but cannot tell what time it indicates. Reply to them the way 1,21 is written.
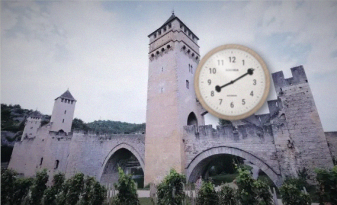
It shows 8,10
